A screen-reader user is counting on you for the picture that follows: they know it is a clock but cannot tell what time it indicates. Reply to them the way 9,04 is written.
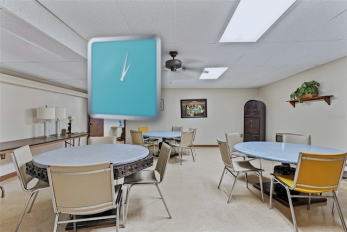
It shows 1,02
